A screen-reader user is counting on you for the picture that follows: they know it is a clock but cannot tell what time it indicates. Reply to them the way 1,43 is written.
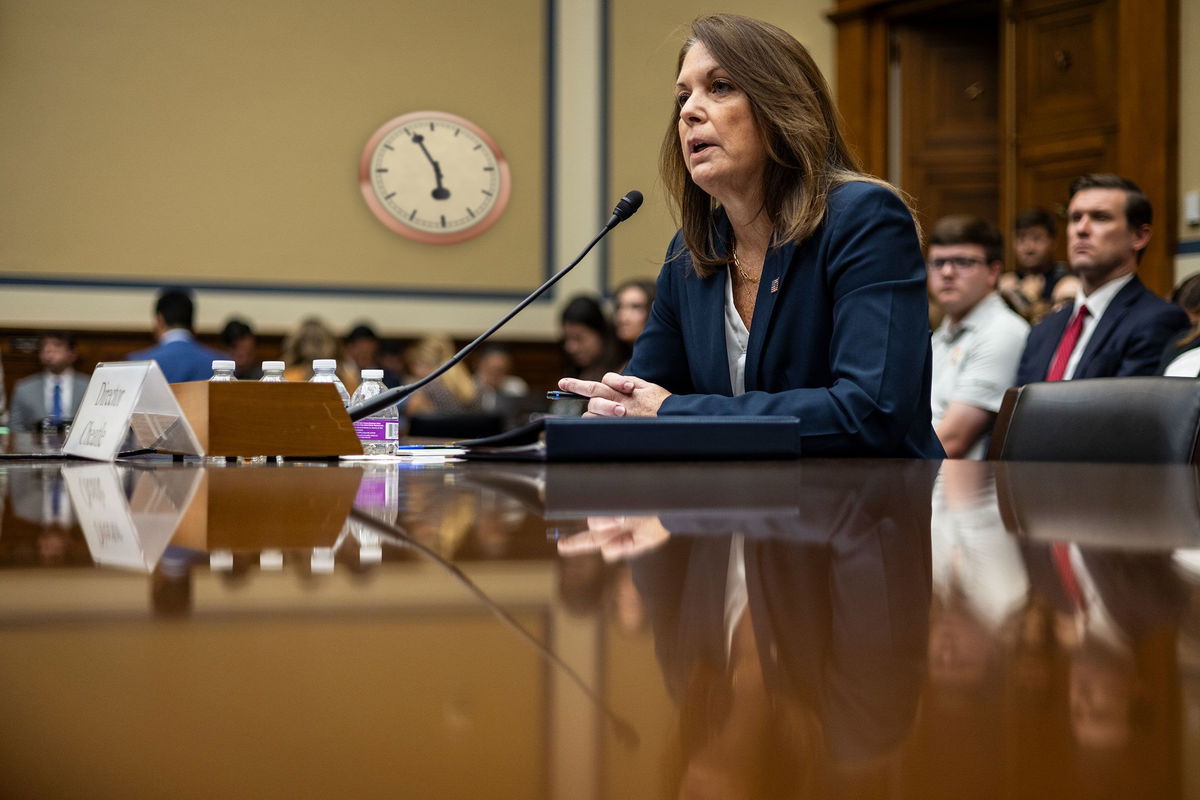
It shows 5,56
